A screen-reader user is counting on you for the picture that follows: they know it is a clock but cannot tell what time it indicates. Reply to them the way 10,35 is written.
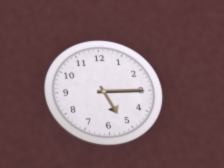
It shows 5,15
